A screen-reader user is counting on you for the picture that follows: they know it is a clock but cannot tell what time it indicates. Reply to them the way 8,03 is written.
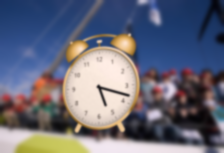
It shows 5,18
